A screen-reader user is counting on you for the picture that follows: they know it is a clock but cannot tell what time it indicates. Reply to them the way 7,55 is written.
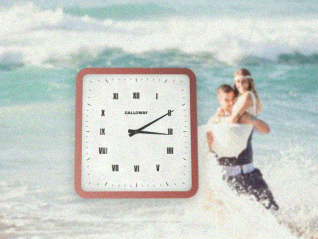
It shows 3,10
